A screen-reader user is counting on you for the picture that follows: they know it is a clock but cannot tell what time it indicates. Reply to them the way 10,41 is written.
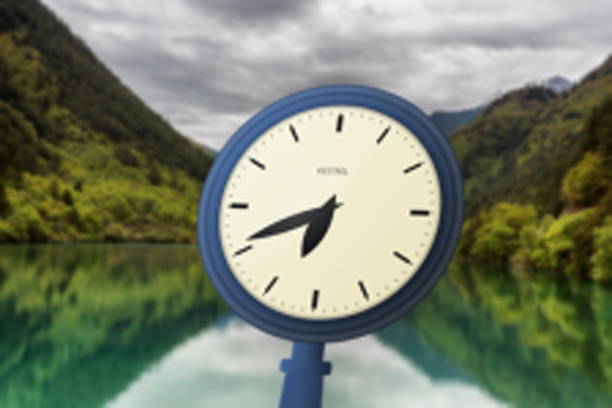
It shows 6,41
